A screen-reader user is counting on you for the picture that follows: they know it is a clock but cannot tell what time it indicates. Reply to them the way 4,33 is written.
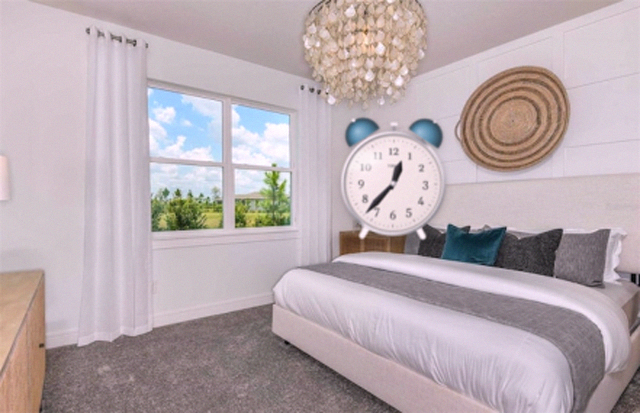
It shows 12,37
